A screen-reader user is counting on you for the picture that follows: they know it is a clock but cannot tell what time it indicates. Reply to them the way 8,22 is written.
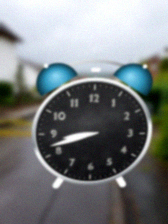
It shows 8,42
